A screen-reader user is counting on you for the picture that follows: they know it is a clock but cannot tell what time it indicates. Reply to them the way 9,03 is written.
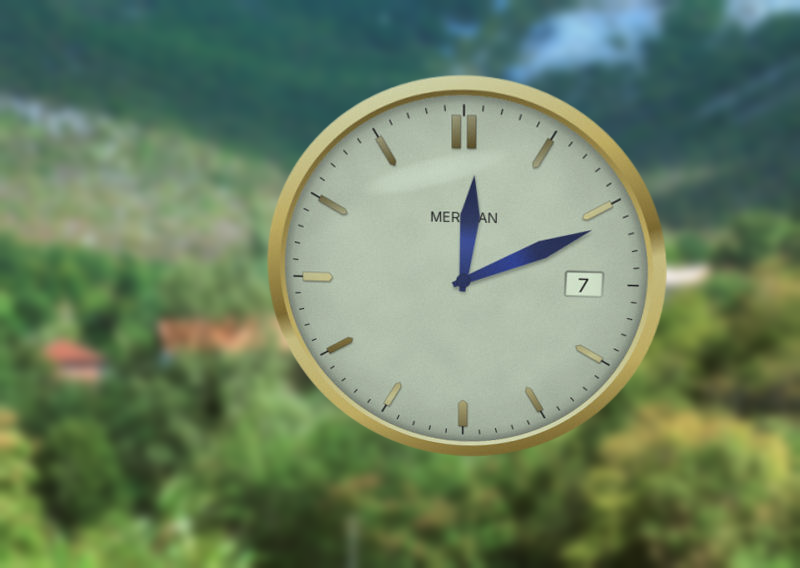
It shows 12,11
